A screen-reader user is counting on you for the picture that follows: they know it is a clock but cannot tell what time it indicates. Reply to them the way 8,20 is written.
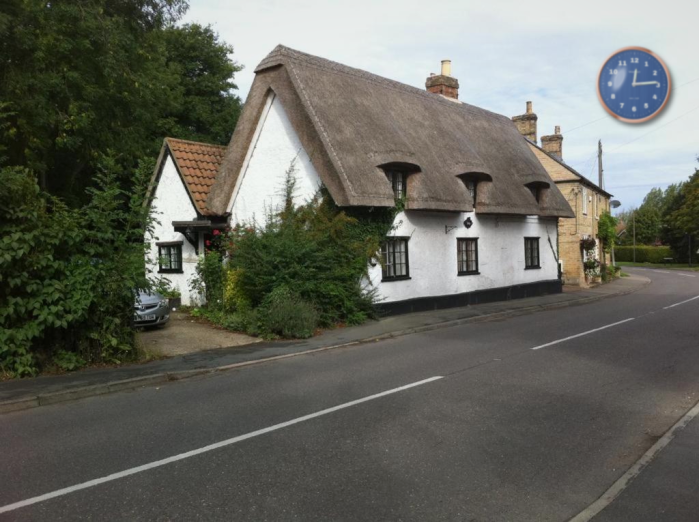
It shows 12,14
